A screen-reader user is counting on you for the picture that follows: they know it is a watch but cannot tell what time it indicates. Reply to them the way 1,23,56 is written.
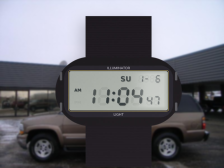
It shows 11,04,47
